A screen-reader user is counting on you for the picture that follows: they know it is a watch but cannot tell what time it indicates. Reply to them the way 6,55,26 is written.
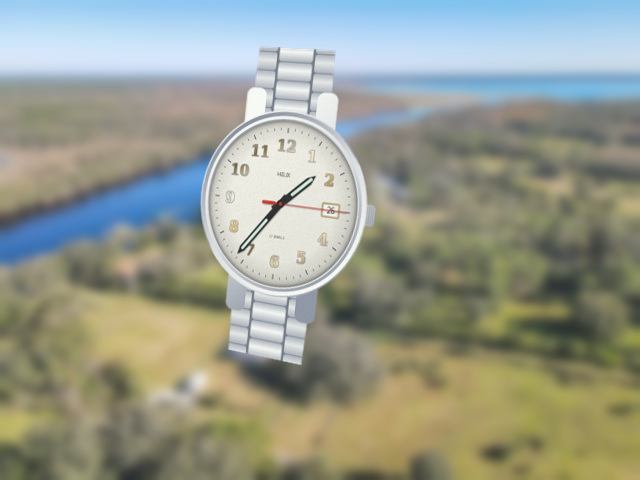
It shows 1,36,15
